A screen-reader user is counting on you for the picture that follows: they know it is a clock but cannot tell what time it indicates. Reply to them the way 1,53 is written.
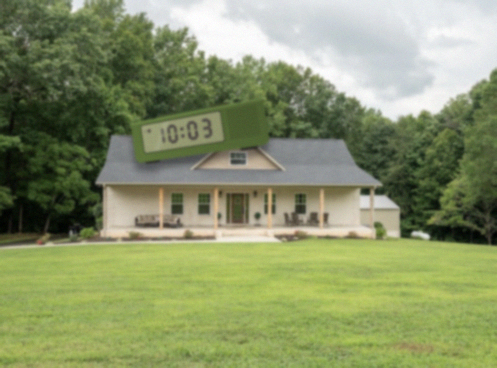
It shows 10,03
